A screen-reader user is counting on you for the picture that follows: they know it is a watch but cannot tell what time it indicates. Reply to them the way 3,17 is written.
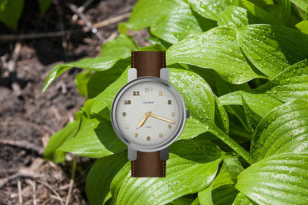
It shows 7,18
